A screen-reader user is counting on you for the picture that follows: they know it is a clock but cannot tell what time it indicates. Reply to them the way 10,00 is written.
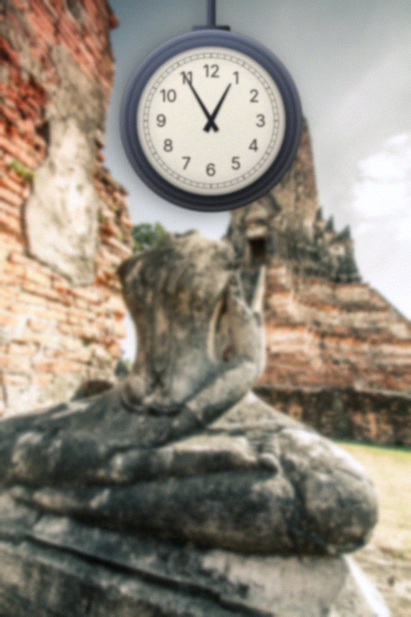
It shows 12,55
